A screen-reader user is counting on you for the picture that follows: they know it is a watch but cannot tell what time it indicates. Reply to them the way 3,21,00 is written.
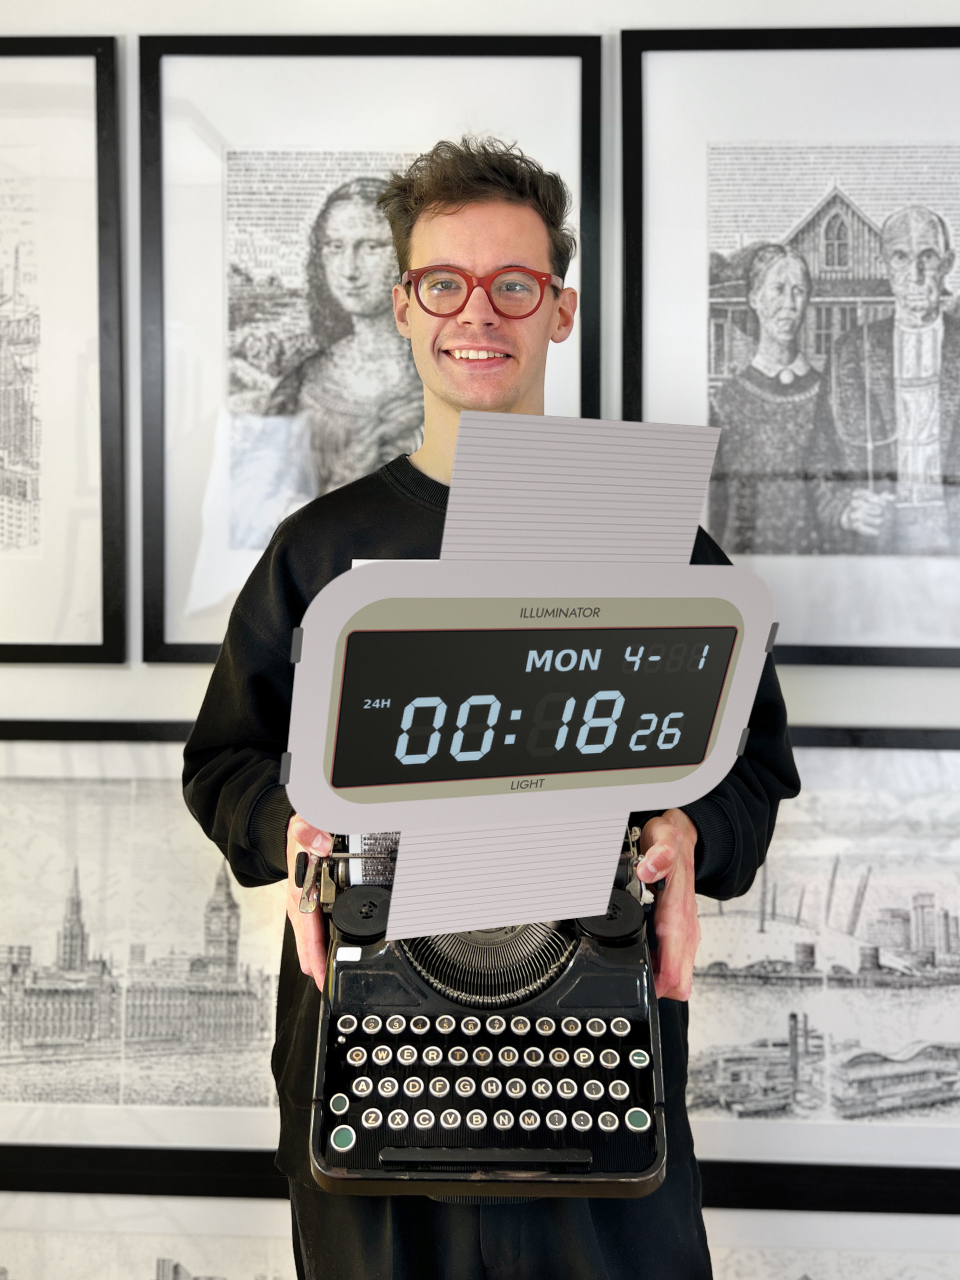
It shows 0,18,26
